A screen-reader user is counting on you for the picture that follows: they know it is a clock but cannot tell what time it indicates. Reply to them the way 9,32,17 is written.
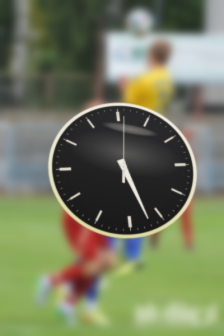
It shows 5,27,01
